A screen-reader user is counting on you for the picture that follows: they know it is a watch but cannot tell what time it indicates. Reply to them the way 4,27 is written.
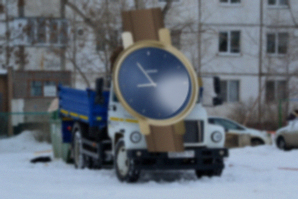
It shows 8,55
